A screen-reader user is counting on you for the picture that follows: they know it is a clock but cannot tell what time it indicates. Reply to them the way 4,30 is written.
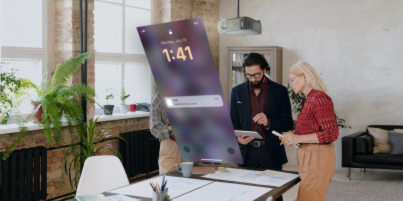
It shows 1,41
